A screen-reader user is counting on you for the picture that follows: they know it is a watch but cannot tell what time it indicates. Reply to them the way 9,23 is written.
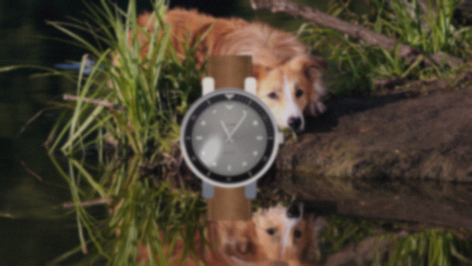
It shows 11,06
